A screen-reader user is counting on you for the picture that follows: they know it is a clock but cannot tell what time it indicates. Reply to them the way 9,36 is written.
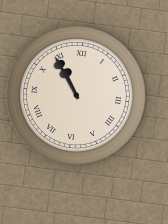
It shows 10,54
